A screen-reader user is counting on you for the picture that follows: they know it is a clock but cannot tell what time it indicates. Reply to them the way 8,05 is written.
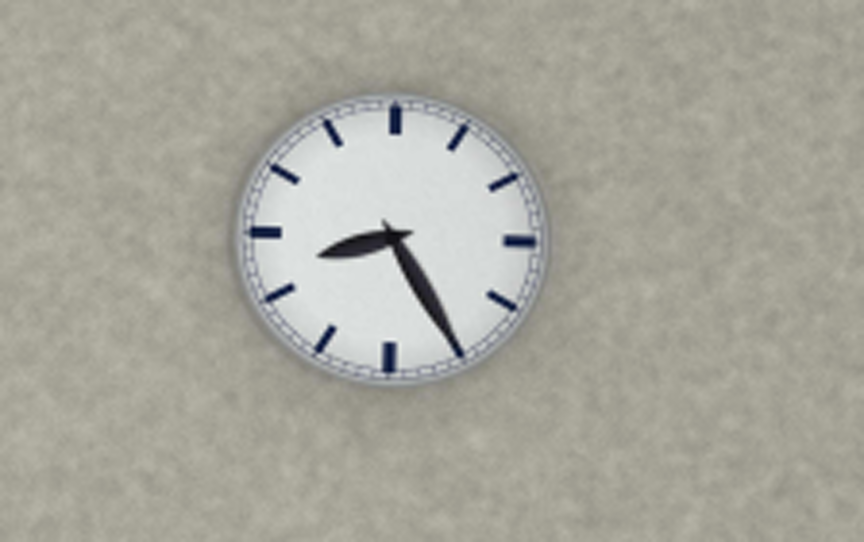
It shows 8,25
